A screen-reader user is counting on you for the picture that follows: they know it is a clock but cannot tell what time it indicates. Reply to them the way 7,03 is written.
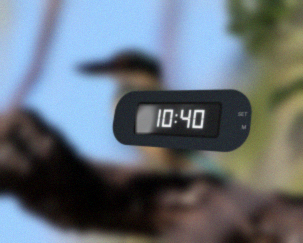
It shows 10,40
